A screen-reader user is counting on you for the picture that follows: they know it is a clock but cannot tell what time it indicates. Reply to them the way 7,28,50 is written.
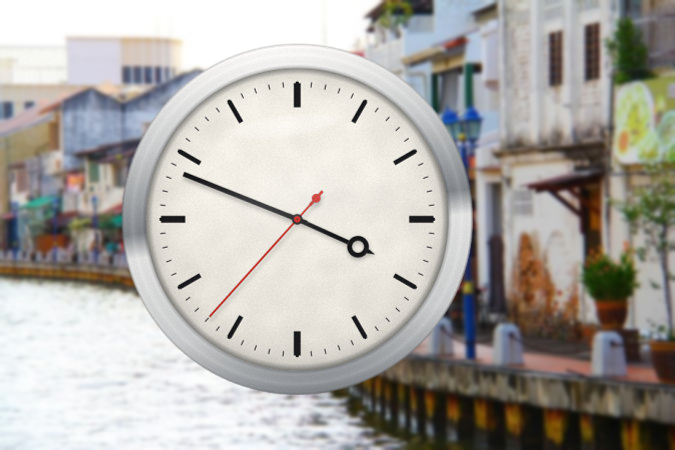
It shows 3,48,37
